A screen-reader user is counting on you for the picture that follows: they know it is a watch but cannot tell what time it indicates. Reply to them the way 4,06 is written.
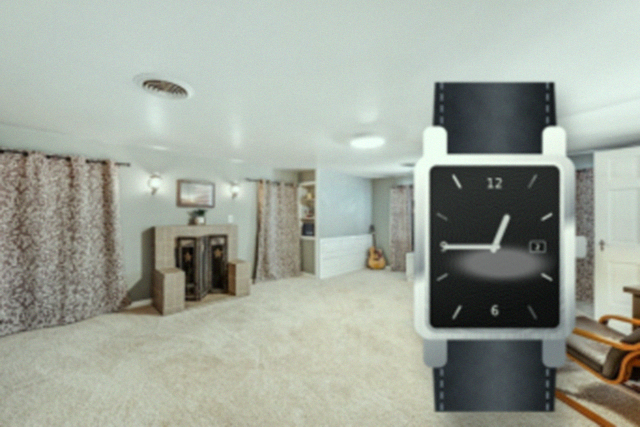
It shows 12,45
